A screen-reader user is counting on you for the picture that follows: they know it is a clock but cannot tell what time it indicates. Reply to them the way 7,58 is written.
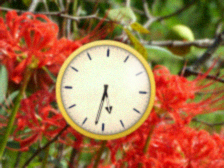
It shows 5,32
